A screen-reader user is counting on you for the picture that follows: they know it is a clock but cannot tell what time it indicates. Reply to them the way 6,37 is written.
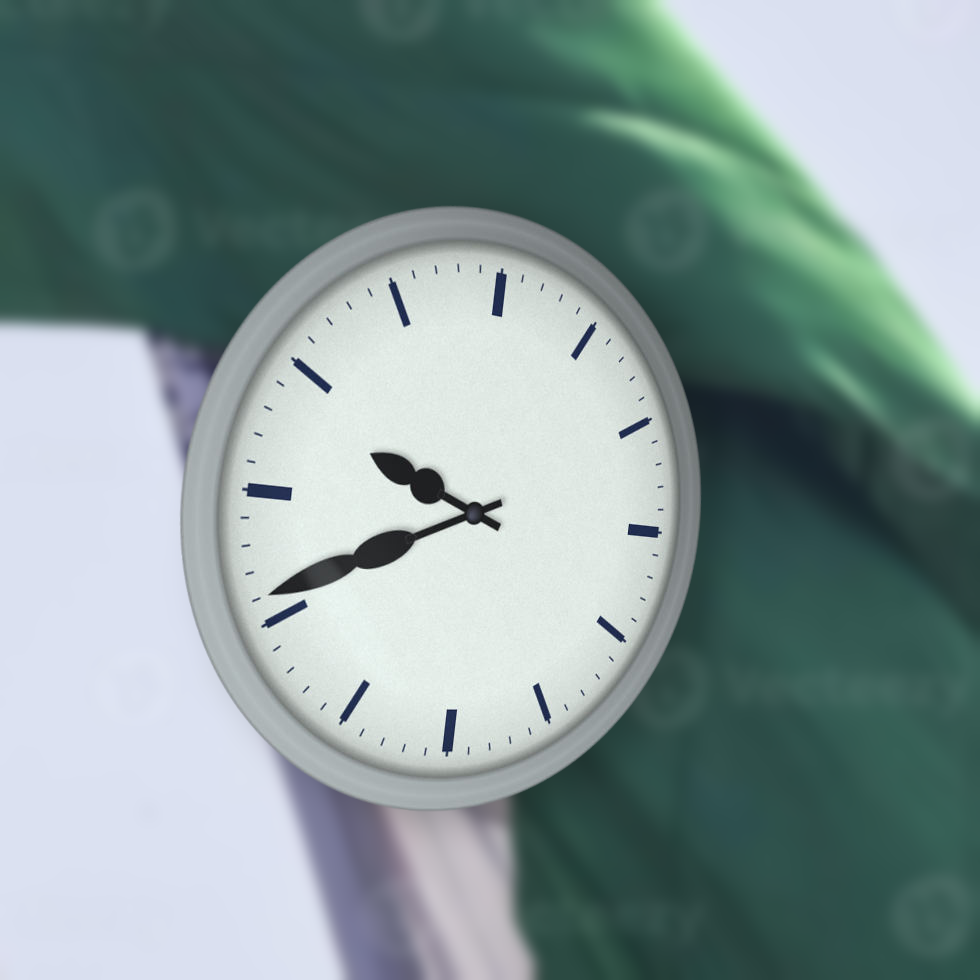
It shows 9,41
